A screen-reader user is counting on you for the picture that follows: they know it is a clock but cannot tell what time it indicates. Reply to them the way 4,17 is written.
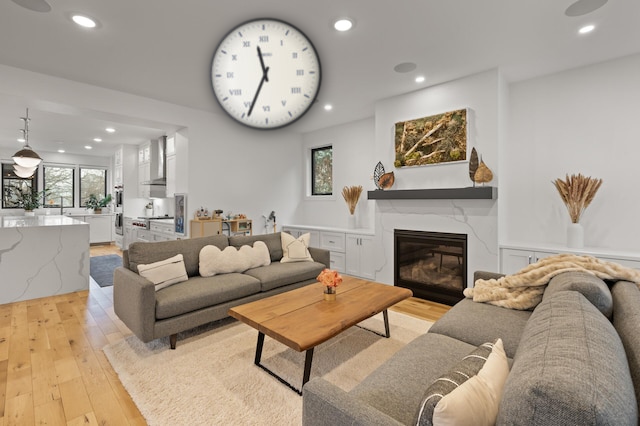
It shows 11,34
